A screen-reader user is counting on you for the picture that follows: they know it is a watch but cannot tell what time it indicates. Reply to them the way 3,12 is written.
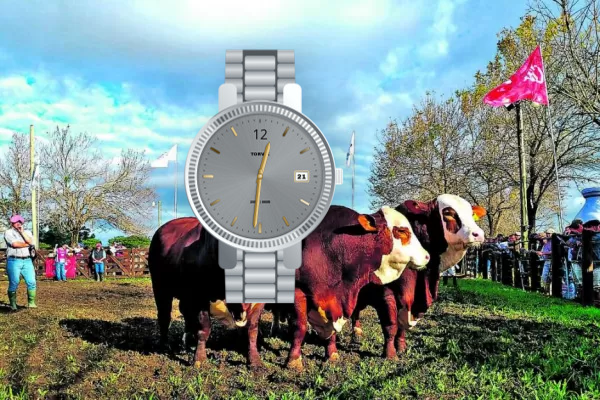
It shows 12,31
